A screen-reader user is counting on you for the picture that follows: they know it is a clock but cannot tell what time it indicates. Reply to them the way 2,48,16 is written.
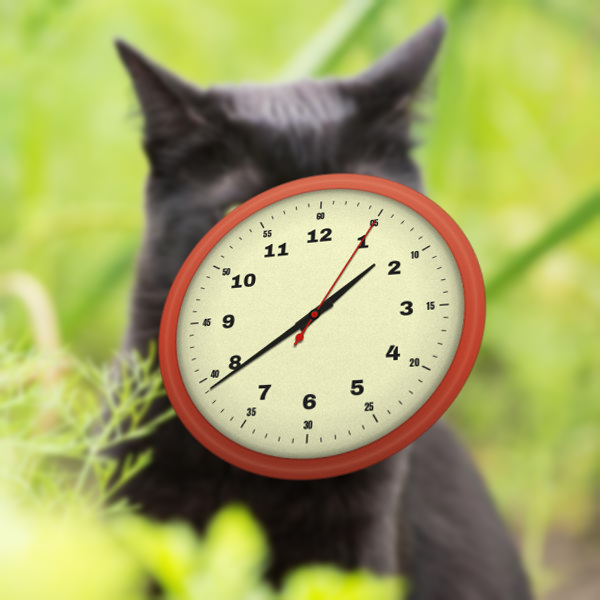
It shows 1,39,05
